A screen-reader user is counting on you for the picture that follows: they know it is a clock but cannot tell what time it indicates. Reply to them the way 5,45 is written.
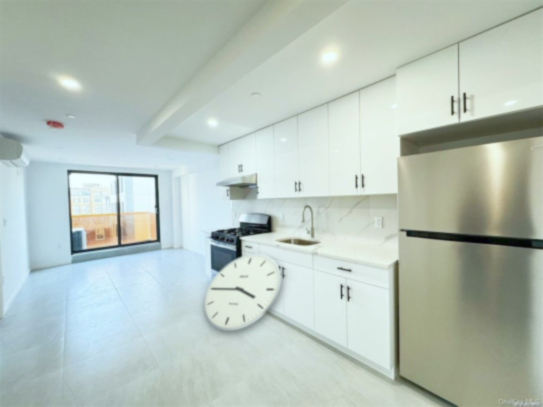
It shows 3,45
